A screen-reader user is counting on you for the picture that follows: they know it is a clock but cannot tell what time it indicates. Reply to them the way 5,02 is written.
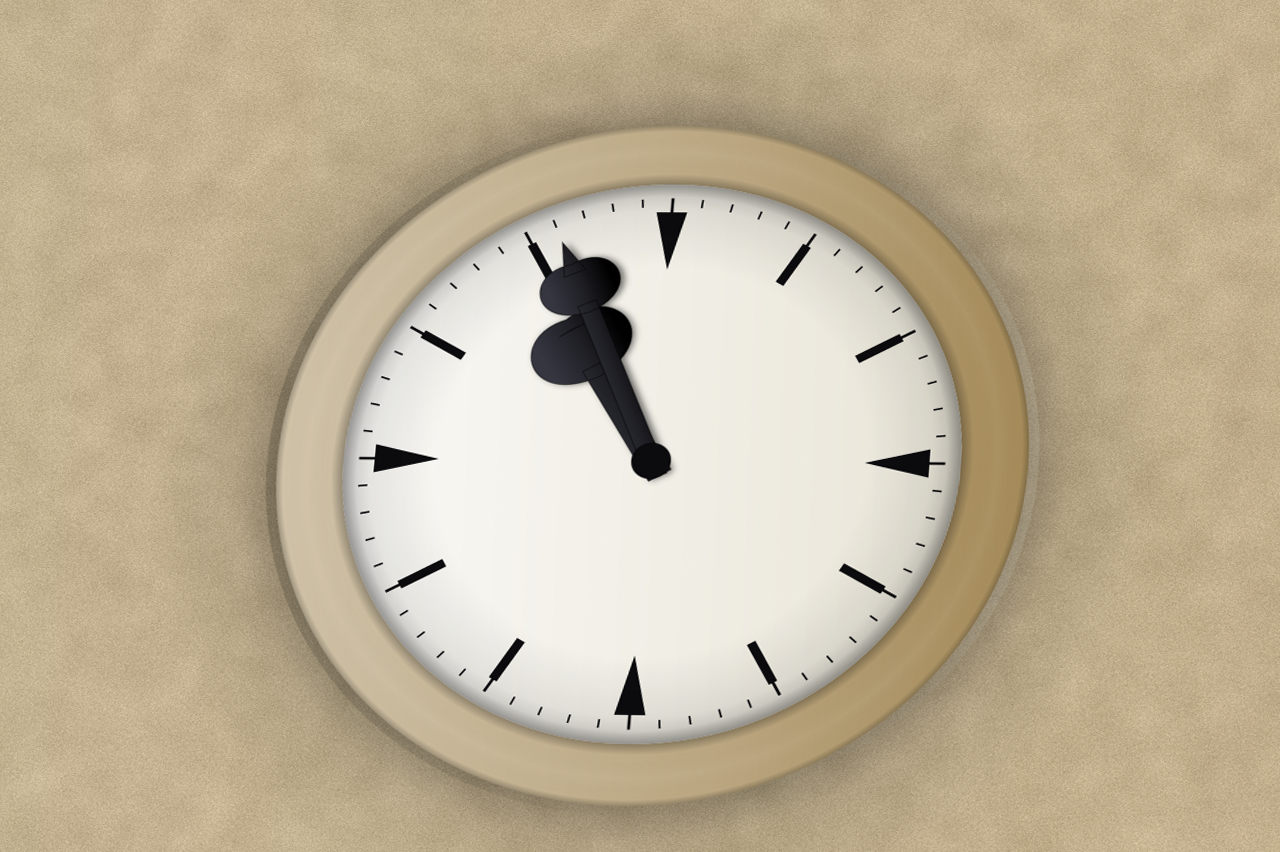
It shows 10,56
